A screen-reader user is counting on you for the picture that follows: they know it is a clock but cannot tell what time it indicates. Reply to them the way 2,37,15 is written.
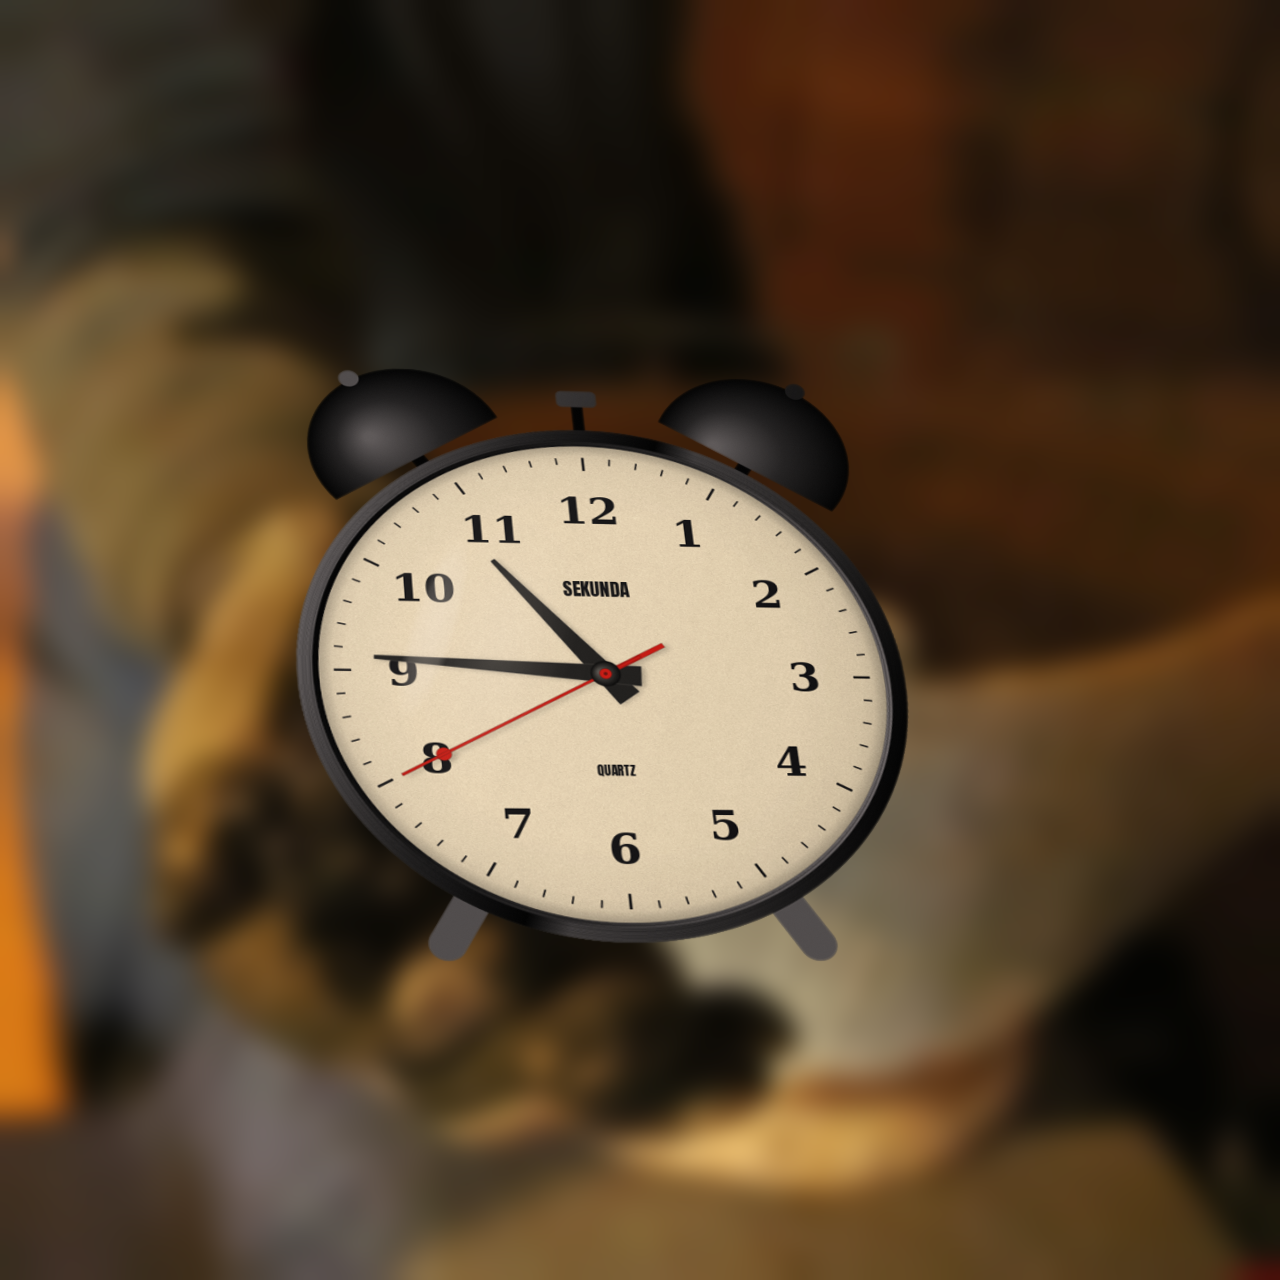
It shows 10,45,40
